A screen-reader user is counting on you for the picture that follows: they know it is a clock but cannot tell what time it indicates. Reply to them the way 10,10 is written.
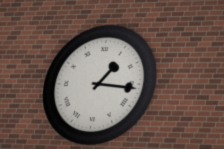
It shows 1,16
